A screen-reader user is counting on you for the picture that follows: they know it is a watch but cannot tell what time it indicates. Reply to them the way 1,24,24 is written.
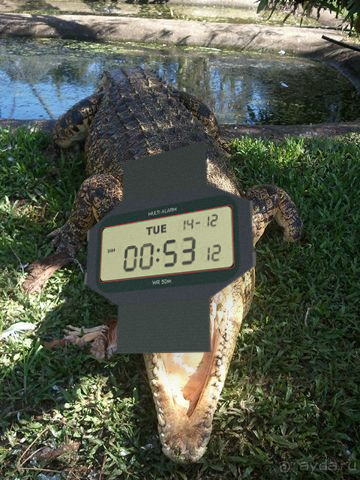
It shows 0,53,12
